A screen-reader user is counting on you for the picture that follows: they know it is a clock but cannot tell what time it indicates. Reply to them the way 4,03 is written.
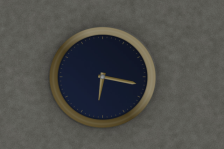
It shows 6,17
